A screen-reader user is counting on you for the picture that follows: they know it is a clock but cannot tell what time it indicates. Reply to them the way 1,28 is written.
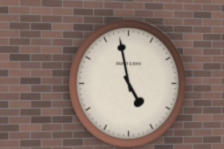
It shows 4,58
